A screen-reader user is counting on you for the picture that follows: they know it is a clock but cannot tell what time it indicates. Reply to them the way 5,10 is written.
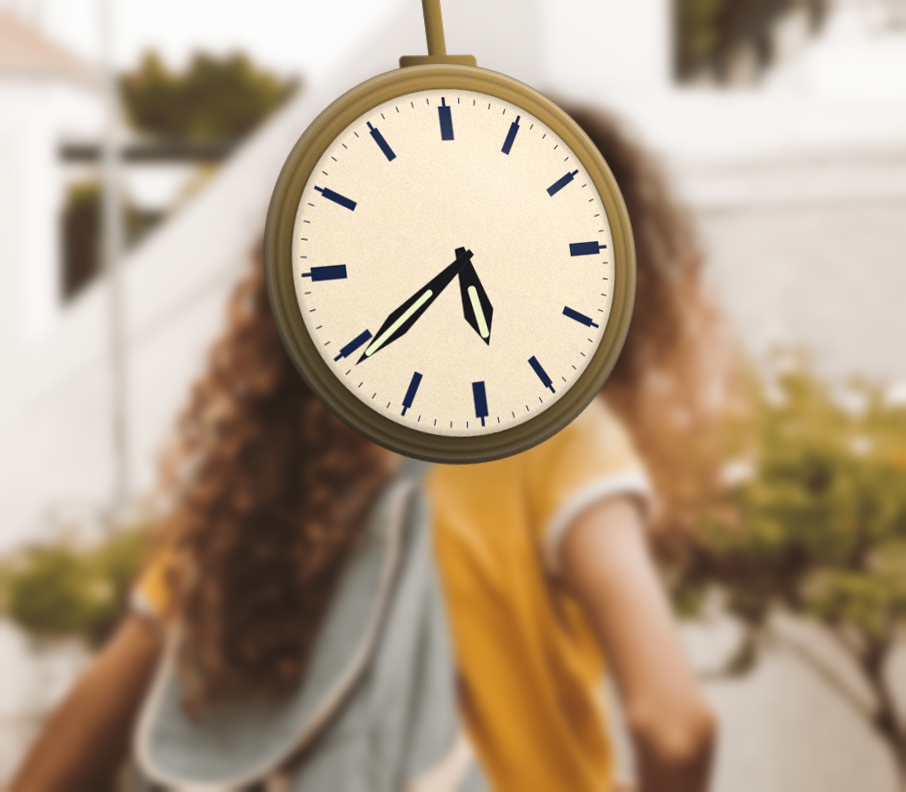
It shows 5,39
